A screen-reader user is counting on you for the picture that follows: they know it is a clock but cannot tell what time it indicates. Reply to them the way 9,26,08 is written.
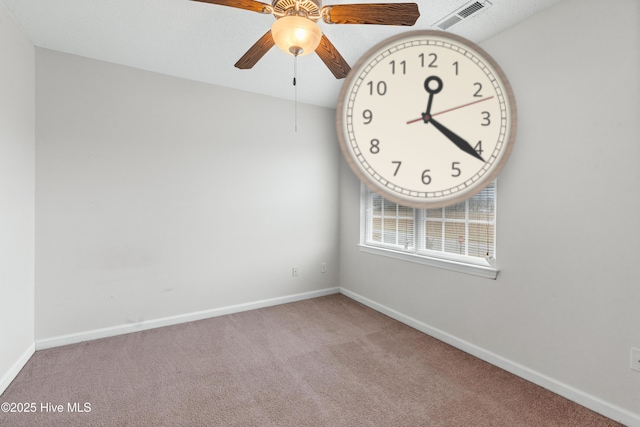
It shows 12,21,12
